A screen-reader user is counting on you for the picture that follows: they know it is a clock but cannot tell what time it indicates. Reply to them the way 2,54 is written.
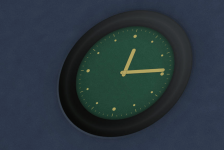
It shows 12,14
